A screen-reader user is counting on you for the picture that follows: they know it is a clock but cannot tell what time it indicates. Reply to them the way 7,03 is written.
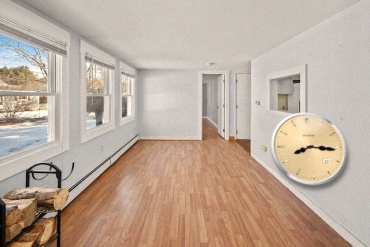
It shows 8,16
